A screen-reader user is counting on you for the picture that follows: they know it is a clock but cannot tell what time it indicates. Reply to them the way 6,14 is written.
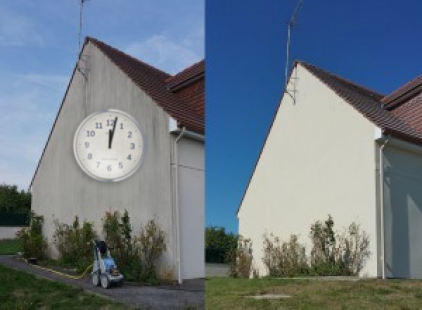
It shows 12,02
